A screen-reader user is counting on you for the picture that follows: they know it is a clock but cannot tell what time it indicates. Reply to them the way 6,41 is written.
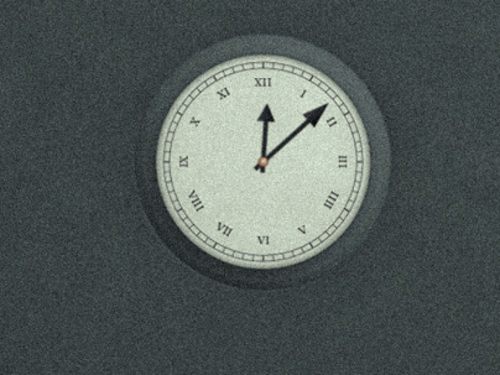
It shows 12,08
